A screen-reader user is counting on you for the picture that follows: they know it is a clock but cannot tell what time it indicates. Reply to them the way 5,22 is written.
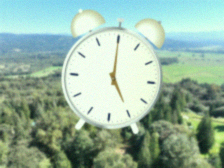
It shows 5,00
